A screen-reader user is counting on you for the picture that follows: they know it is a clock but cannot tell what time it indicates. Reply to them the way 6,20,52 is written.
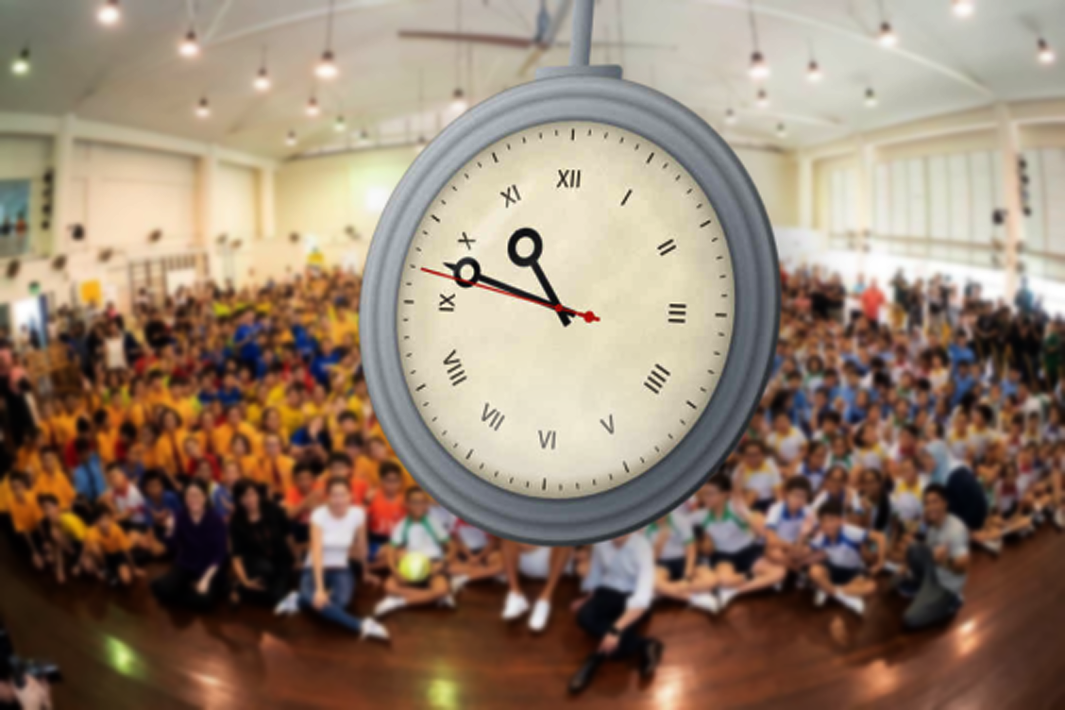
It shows 10,47,47
